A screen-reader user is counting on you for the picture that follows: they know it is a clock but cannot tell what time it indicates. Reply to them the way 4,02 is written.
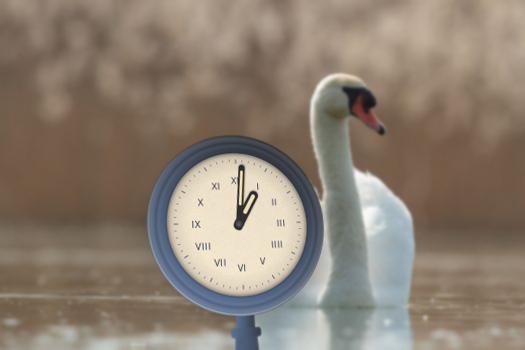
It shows 1,01
